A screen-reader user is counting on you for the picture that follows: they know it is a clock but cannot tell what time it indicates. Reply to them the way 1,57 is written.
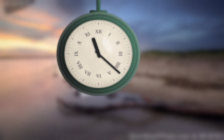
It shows 11,22
